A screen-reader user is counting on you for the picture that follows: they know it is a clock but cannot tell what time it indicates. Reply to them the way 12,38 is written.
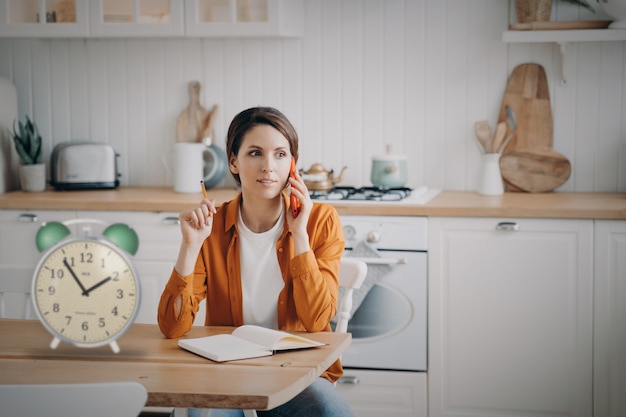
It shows 1,54
